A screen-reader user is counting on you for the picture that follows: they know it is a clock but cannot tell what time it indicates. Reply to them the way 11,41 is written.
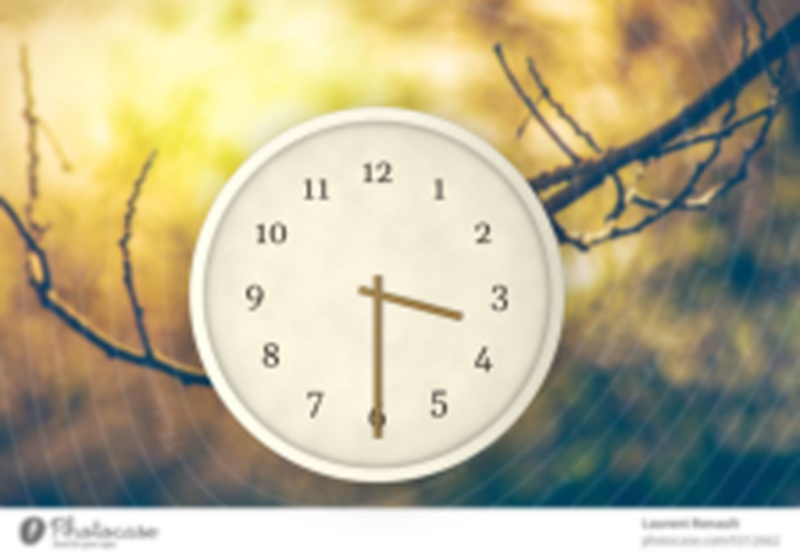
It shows 3,30
